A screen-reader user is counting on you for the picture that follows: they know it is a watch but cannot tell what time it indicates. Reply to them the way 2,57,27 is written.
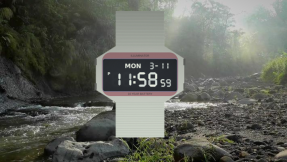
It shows 11,58,59
